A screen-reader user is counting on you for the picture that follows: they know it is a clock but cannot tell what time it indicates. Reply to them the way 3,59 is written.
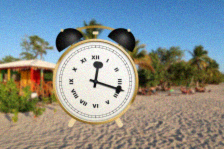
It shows 12,18
